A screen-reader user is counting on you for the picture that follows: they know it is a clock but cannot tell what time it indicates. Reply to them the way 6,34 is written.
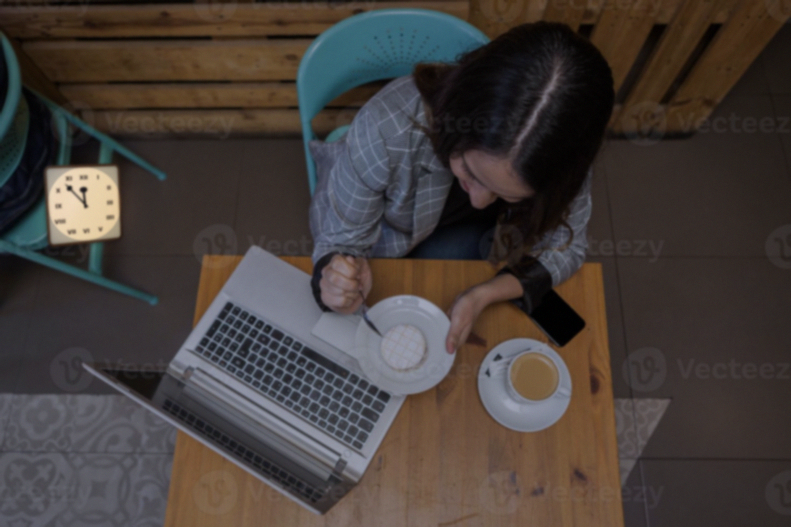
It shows 11,53
